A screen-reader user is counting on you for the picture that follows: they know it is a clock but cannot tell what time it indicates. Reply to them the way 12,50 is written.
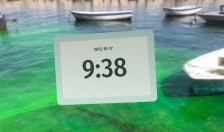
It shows 9,38
